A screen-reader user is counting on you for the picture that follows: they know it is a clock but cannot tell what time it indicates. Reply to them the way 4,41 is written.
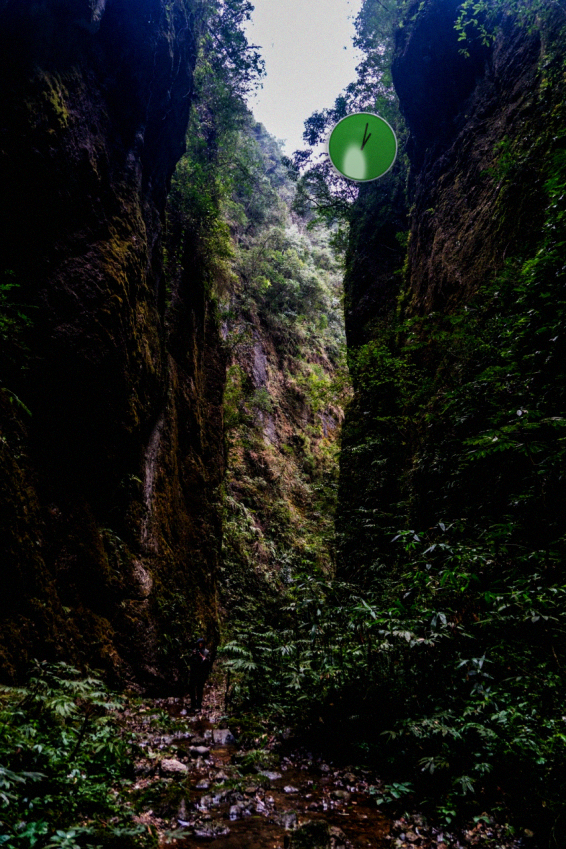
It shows 1,02
